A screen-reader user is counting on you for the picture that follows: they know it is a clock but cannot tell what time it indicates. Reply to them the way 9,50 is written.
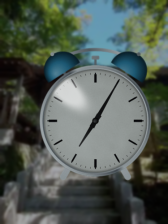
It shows 7,05
